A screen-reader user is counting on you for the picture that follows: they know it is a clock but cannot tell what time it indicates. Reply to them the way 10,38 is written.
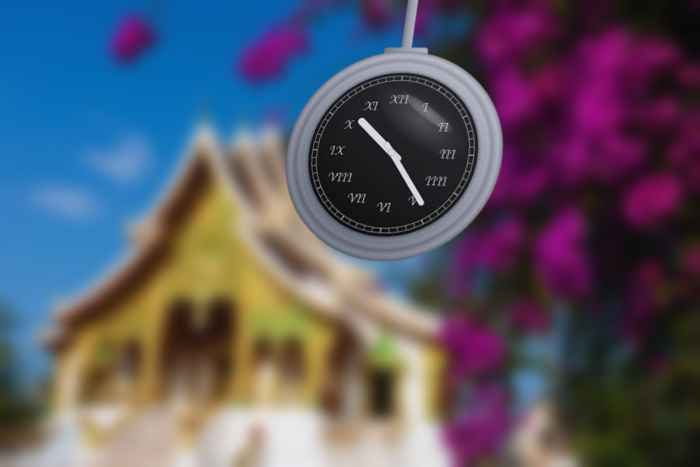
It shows 10,24
